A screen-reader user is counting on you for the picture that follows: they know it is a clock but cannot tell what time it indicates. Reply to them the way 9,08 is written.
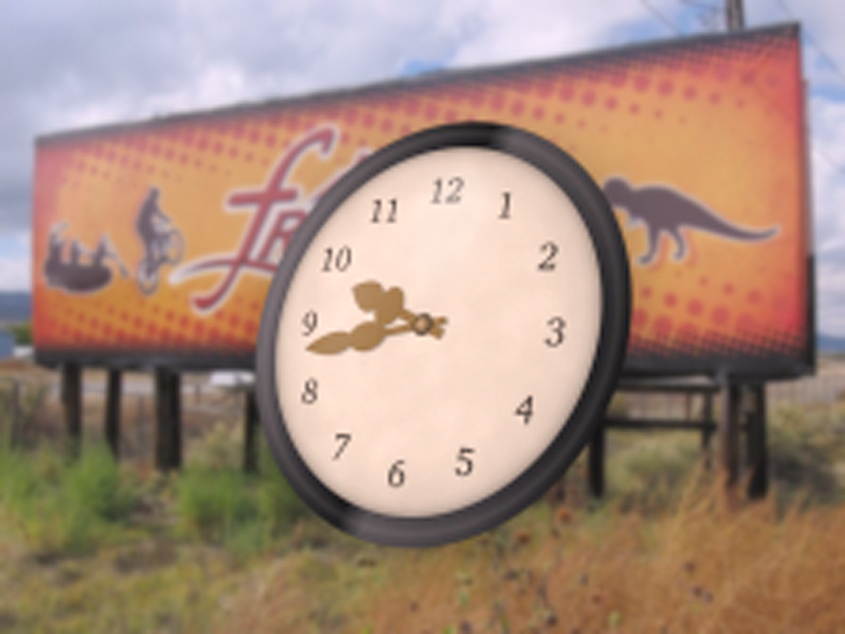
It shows 9,43
